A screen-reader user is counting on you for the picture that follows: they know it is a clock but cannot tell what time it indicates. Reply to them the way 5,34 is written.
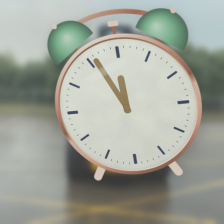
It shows 11,56
